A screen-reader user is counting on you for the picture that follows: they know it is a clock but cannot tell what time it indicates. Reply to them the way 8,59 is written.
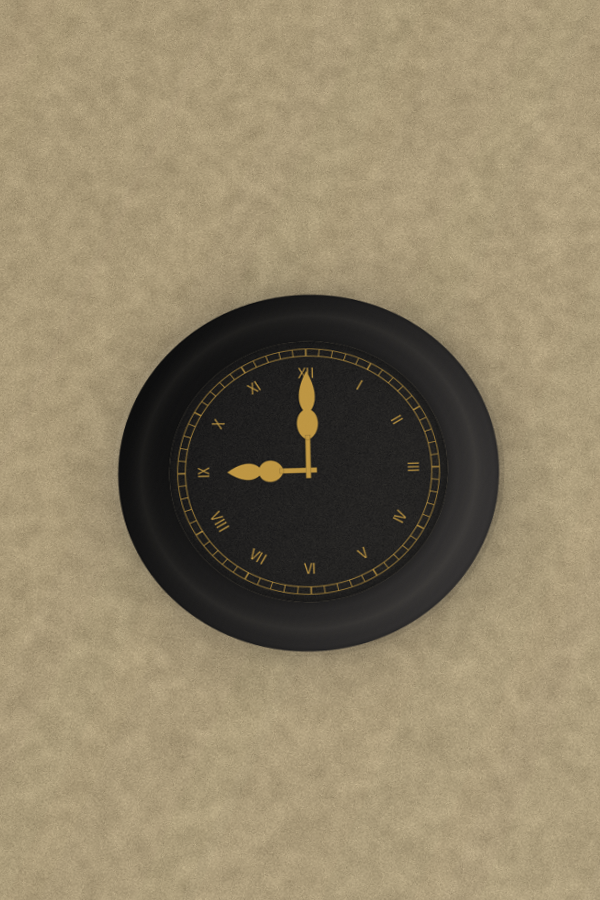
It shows 9,00
